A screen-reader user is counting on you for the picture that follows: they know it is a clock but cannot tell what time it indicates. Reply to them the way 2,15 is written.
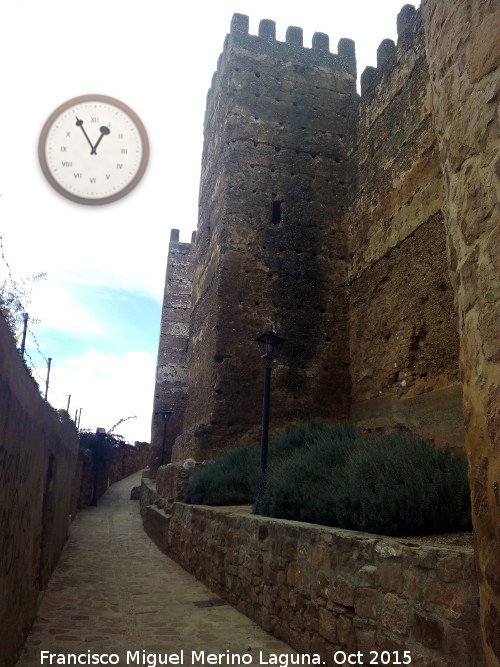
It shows 12,55
